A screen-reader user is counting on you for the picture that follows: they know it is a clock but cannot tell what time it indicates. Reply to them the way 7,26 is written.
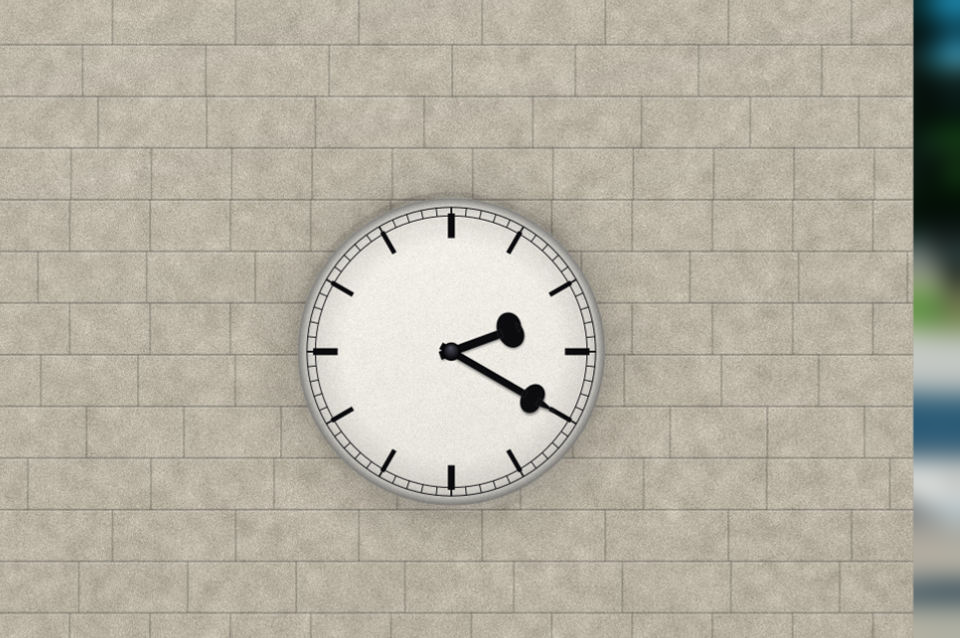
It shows 2,20
